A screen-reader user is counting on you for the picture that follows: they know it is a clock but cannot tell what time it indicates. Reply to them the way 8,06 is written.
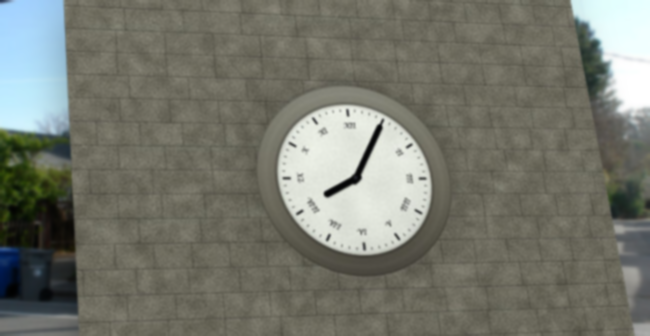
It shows 8,05
